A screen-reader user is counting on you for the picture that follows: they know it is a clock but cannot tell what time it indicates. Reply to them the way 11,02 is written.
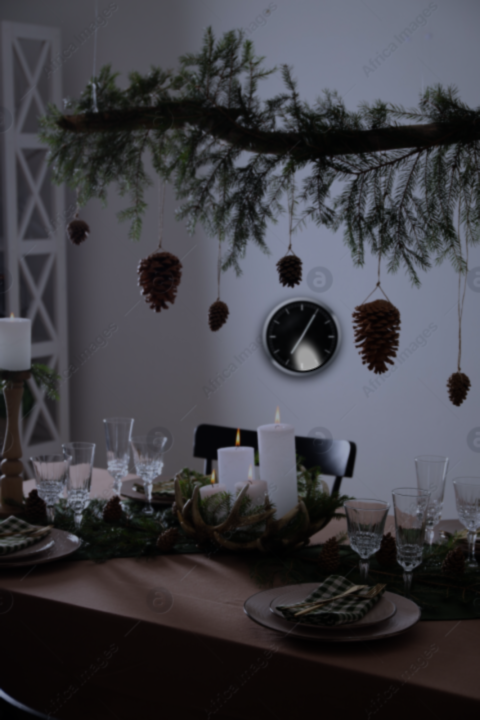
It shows 7,05
